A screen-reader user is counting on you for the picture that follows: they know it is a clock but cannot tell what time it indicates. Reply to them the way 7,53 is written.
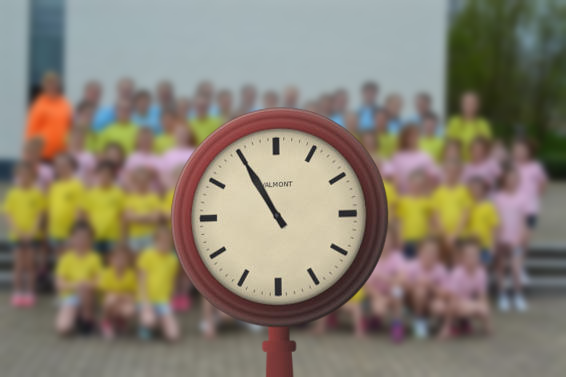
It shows 10,55
